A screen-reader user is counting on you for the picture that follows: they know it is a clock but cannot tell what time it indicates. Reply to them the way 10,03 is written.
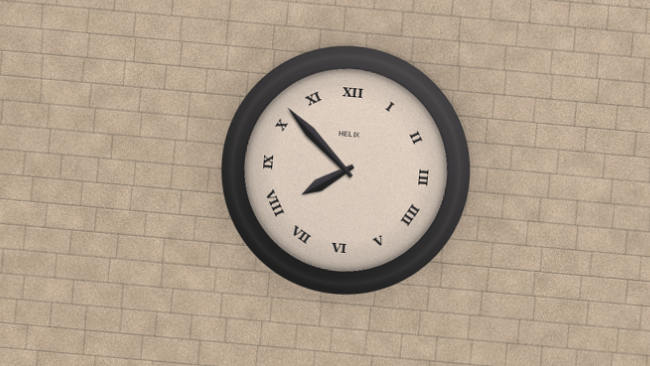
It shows 7,52
